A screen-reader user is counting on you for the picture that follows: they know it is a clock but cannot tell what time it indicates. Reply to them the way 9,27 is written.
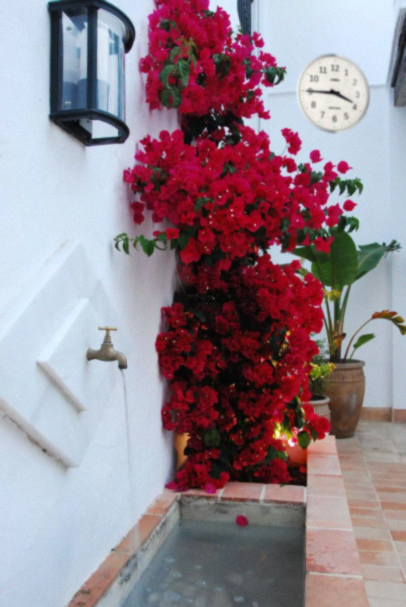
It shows 3,45
